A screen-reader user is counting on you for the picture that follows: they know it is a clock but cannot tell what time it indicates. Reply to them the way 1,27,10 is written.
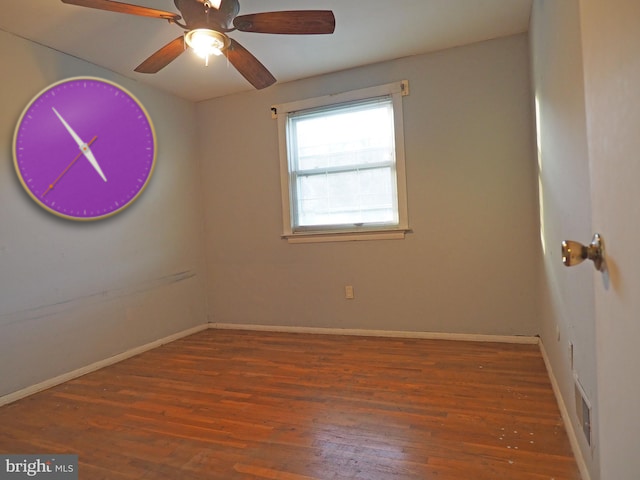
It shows 4,53,37
